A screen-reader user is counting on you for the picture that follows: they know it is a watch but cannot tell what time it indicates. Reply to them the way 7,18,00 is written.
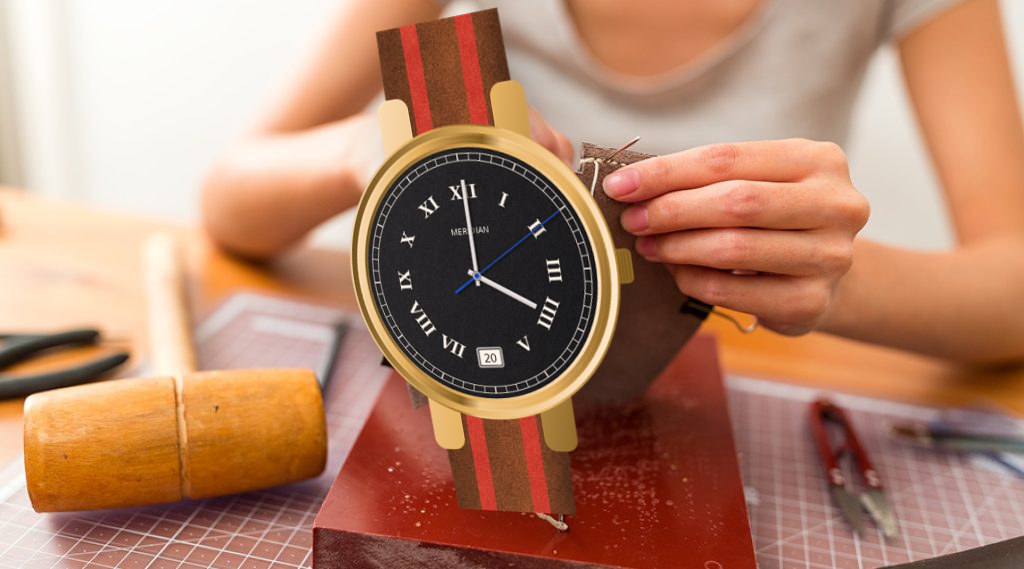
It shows 4,00,10
